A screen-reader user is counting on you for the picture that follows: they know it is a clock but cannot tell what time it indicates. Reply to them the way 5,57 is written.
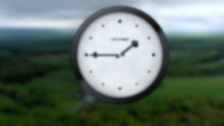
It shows 1,45
